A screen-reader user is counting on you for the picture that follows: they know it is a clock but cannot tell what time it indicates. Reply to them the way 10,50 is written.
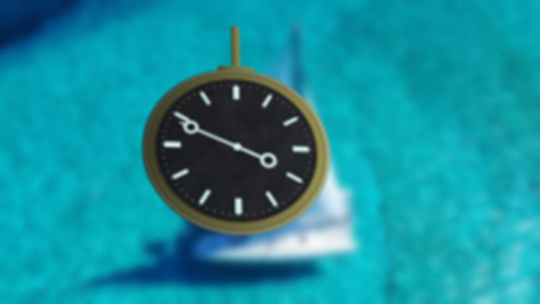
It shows 3,49
